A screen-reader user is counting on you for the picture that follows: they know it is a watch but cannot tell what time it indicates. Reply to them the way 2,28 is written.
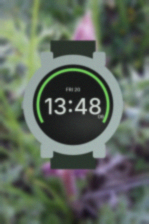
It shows 13,48
